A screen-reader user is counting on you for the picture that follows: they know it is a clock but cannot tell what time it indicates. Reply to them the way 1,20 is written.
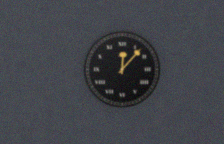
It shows 12,07
